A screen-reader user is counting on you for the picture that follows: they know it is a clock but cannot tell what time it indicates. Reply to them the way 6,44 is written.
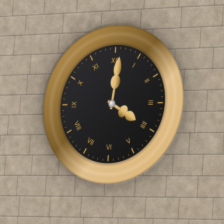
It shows 4,01
